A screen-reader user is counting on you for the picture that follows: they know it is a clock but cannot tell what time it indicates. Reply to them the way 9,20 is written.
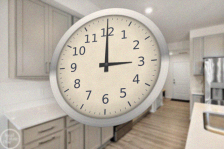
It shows 3,00
